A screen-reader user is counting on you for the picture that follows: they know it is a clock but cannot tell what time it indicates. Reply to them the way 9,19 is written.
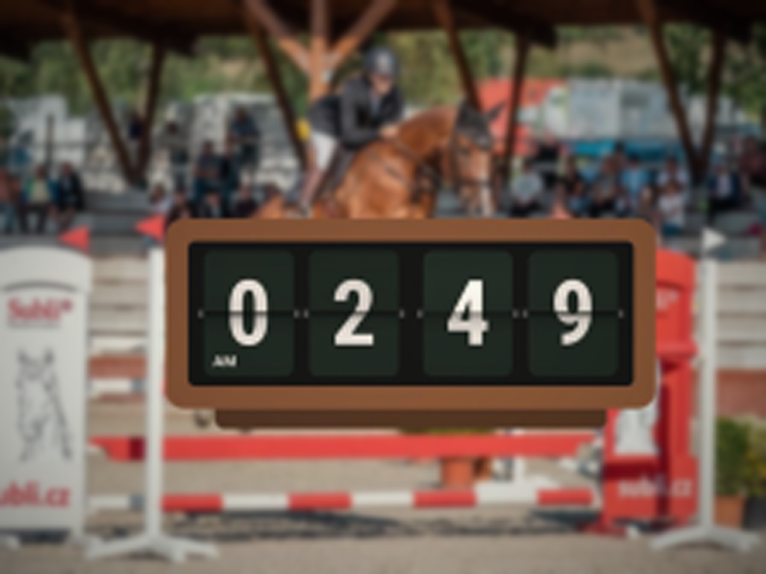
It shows 2,49
